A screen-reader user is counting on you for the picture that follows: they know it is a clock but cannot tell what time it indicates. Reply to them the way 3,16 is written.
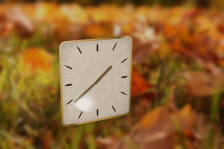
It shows 1,39
